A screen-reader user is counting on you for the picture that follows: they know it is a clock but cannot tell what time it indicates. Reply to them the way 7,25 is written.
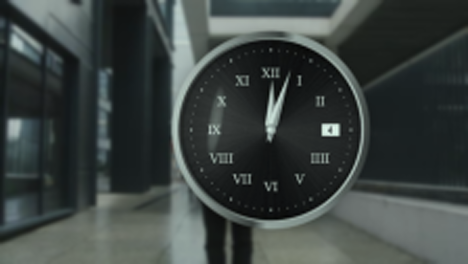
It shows 12,03
